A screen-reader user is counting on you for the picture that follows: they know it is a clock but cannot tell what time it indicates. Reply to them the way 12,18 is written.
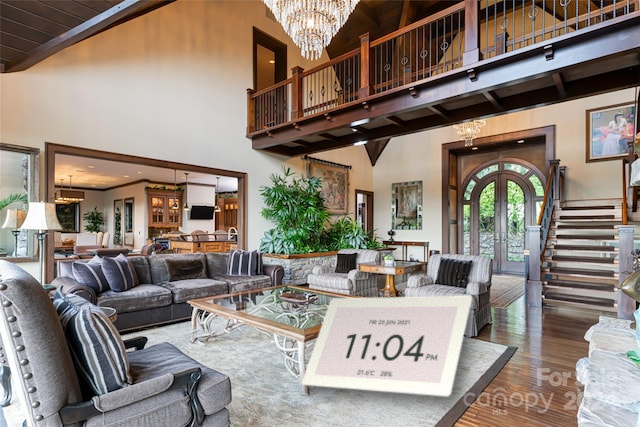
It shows 11,04
